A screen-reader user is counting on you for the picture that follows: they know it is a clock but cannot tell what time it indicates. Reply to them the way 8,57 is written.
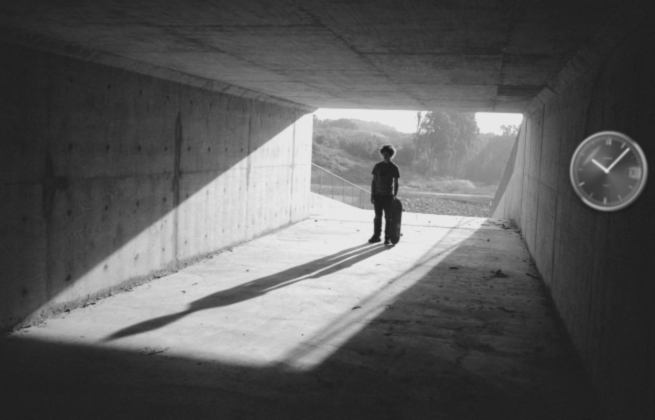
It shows 10,07
